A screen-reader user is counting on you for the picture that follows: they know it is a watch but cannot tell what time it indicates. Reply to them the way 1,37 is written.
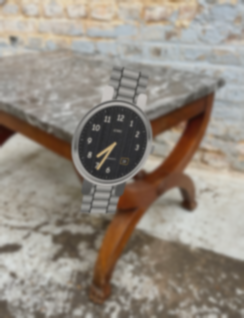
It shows 7,34
